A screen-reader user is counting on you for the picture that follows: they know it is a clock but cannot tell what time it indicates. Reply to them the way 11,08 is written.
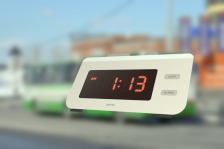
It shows 1,13
